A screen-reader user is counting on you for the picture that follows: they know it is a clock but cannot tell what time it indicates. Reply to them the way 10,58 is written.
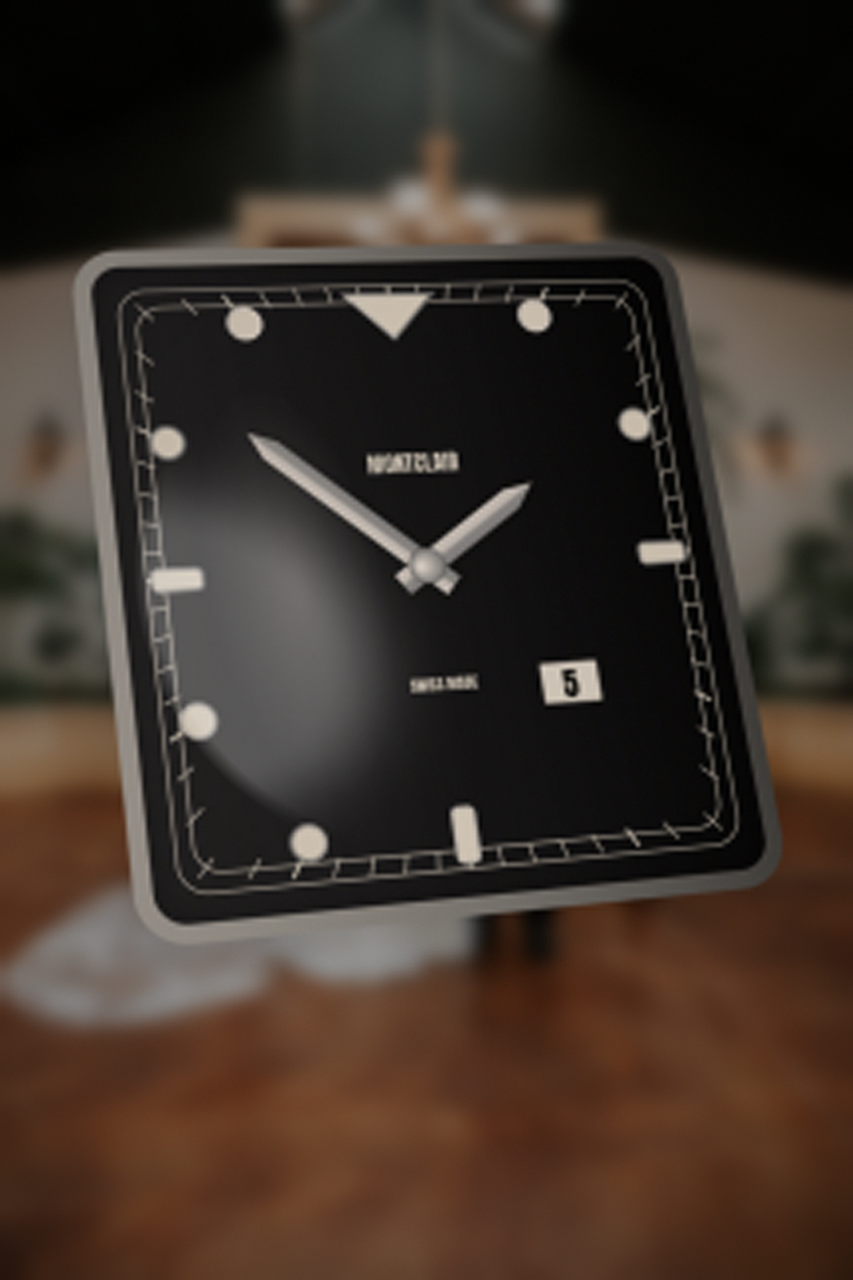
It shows 1,52
